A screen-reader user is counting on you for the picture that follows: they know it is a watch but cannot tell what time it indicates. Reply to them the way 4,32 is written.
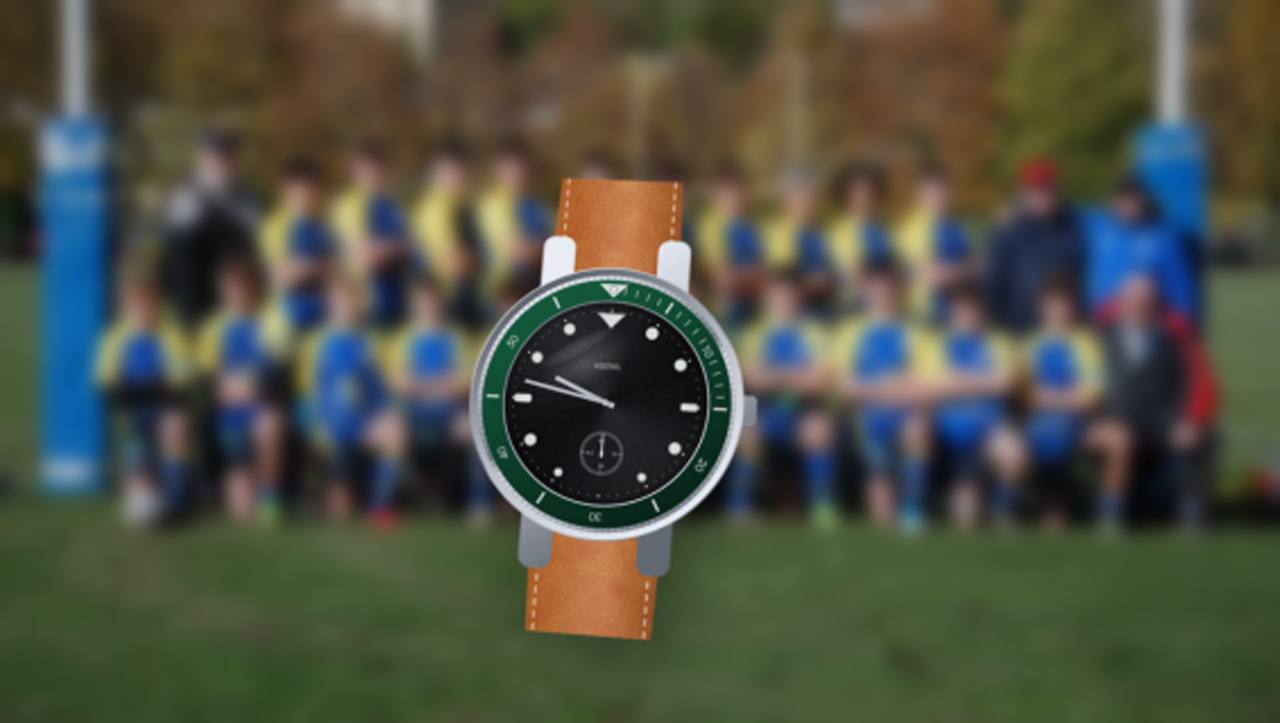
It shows 9,47
